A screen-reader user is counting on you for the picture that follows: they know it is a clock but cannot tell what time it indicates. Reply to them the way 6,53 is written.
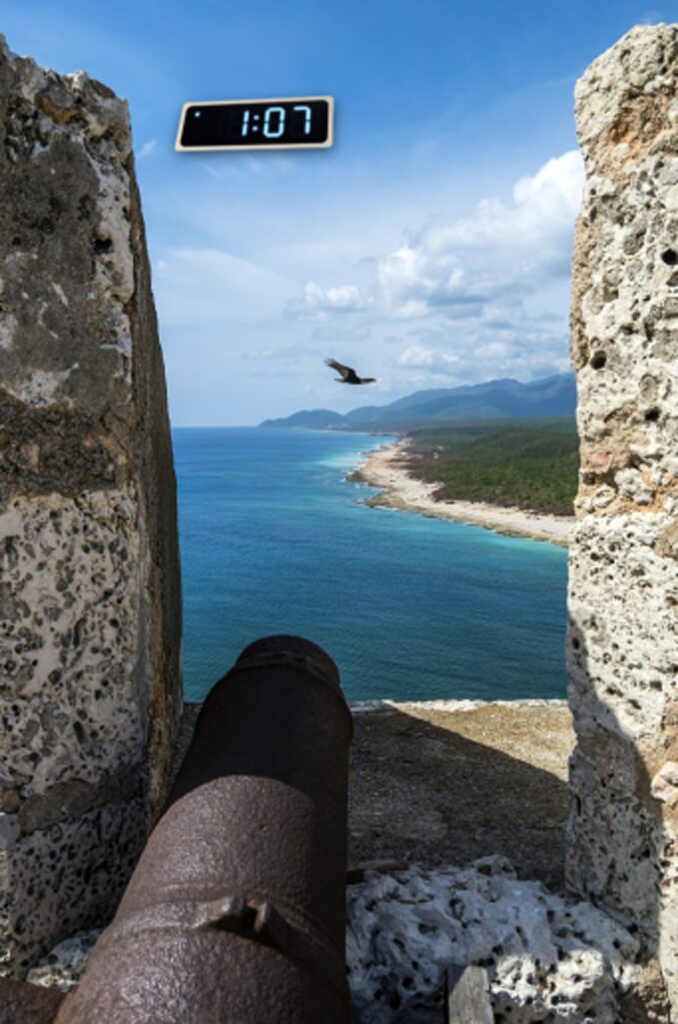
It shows 1,07
